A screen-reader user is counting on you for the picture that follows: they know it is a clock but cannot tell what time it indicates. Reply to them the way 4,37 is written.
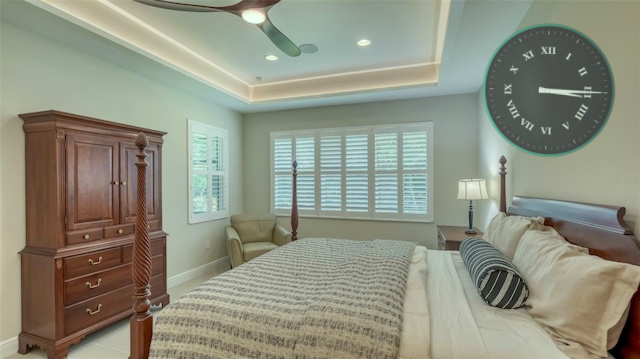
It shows 3,15
